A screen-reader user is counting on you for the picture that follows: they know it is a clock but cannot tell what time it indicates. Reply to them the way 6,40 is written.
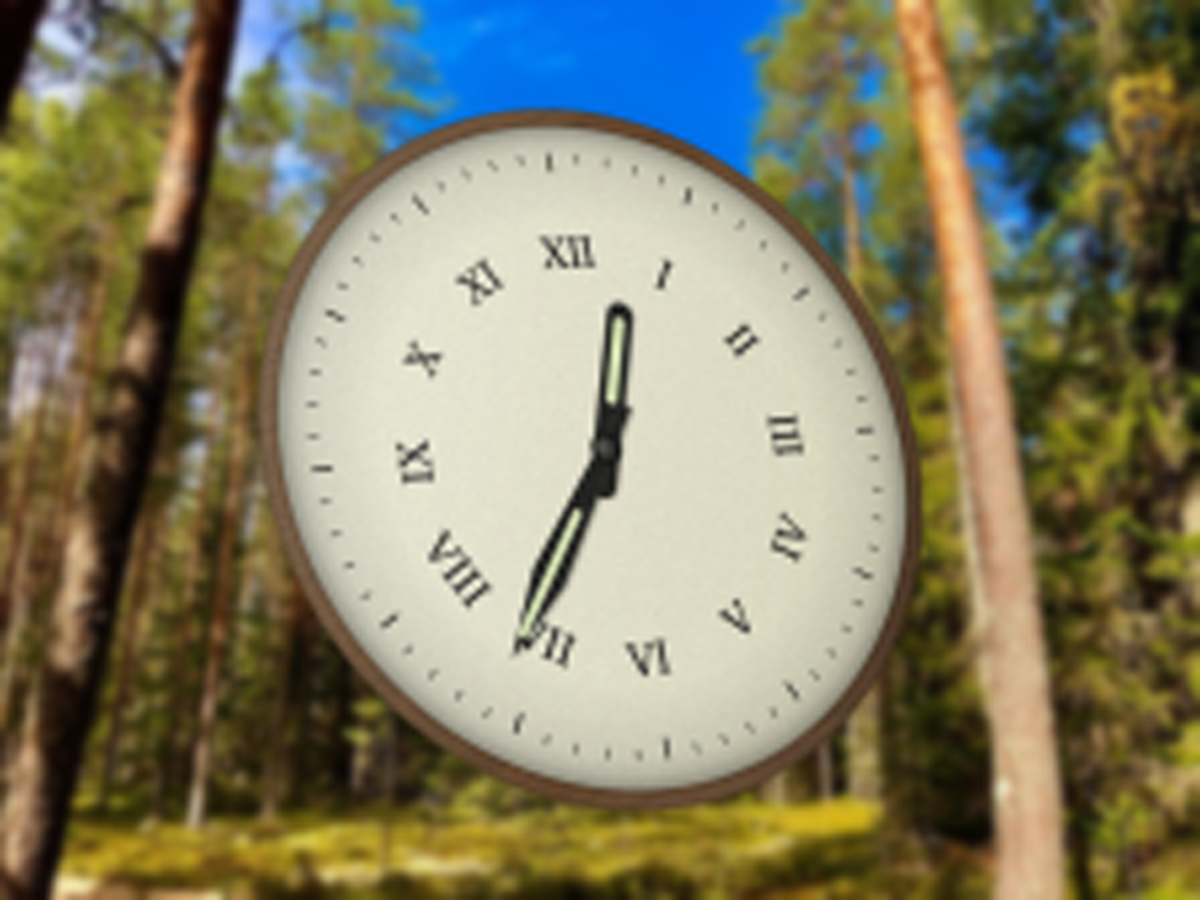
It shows 12,36
